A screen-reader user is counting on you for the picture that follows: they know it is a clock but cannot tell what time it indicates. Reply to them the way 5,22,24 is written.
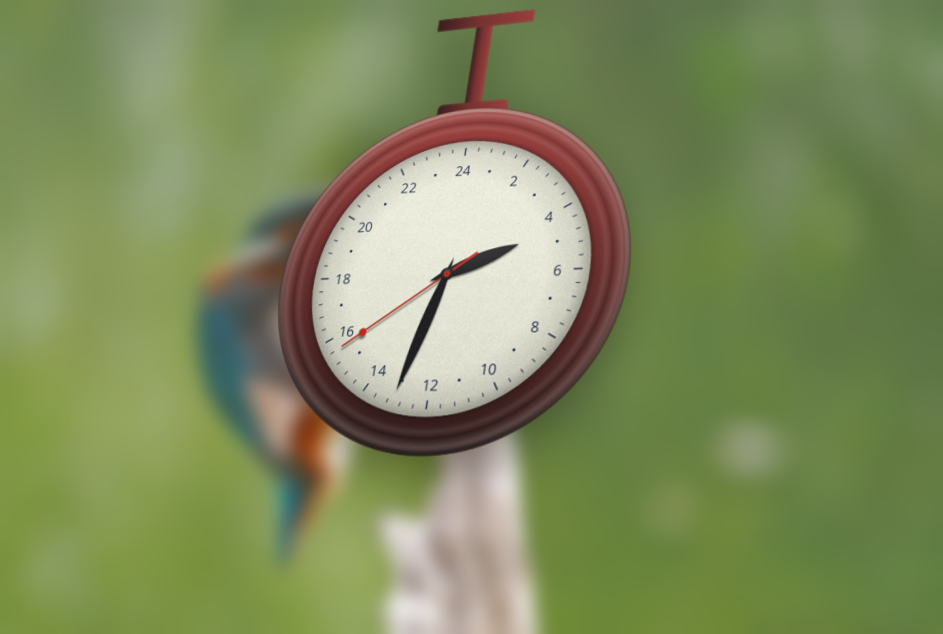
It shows 4,32,39
